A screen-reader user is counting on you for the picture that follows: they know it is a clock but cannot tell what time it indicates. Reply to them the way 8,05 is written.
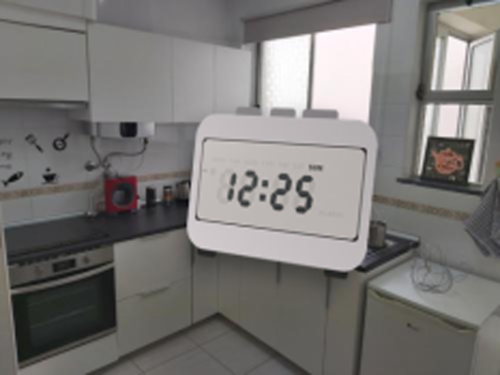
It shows 12,25
